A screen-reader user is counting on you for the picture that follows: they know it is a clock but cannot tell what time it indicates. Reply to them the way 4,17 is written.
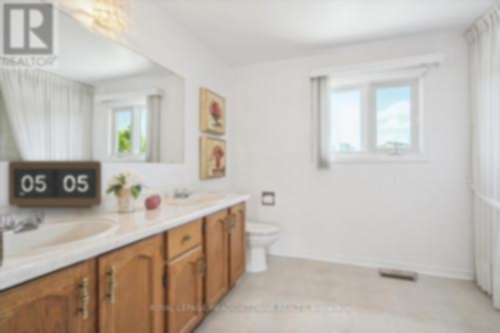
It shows 5,05
